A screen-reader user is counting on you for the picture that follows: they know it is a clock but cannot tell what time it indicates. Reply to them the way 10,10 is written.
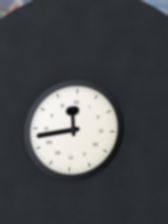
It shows 11,43
